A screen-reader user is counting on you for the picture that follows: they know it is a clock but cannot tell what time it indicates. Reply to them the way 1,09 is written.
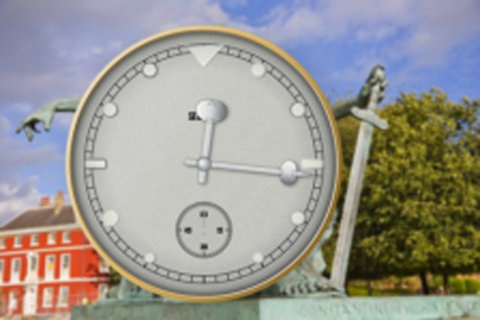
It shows 12,16
